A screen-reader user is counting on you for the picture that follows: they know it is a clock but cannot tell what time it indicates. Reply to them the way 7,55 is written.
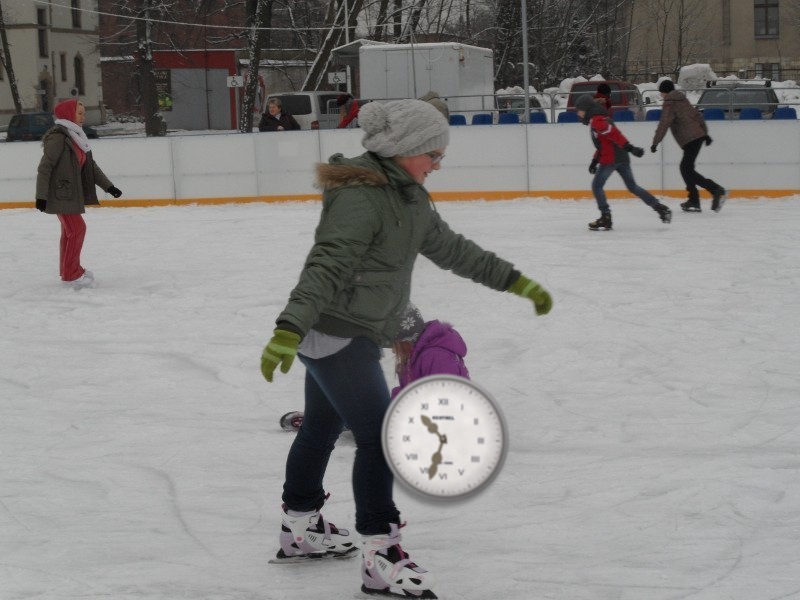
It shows 10,33
